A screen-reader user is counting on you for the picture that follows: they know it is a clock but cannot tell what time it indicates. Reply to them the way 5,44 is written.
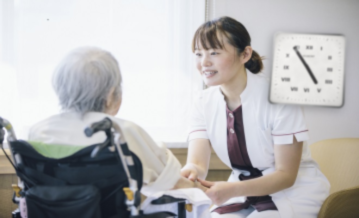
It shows 4,54
